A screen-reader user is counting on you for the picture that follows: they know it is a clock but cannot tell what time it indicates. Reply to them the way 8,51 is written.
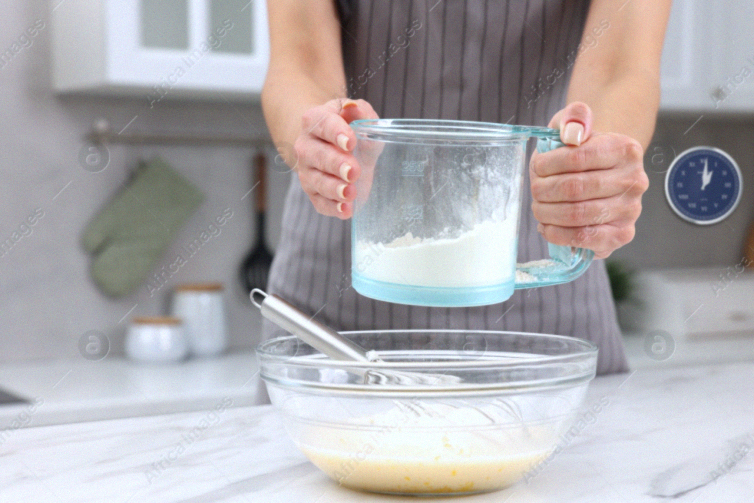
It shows 1,01
